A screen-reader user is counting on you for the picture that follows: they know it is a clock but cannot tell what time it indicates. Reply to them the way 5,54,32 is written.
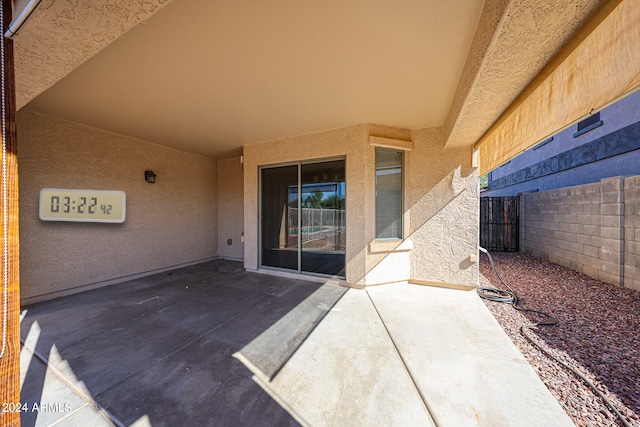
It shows 3,22,42
